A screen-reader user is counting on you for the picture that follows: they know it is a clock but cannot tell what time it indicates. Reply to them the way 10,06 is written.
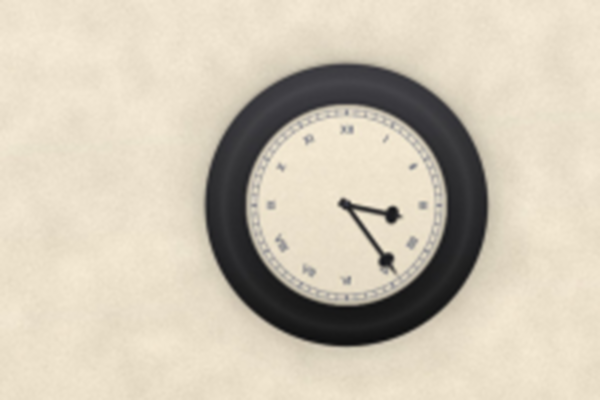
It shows 3,24
